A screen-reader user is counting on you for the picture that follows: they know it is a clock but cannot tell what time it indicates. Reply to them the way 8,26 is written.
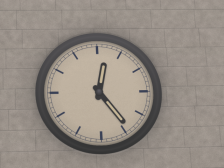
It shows 12,24
